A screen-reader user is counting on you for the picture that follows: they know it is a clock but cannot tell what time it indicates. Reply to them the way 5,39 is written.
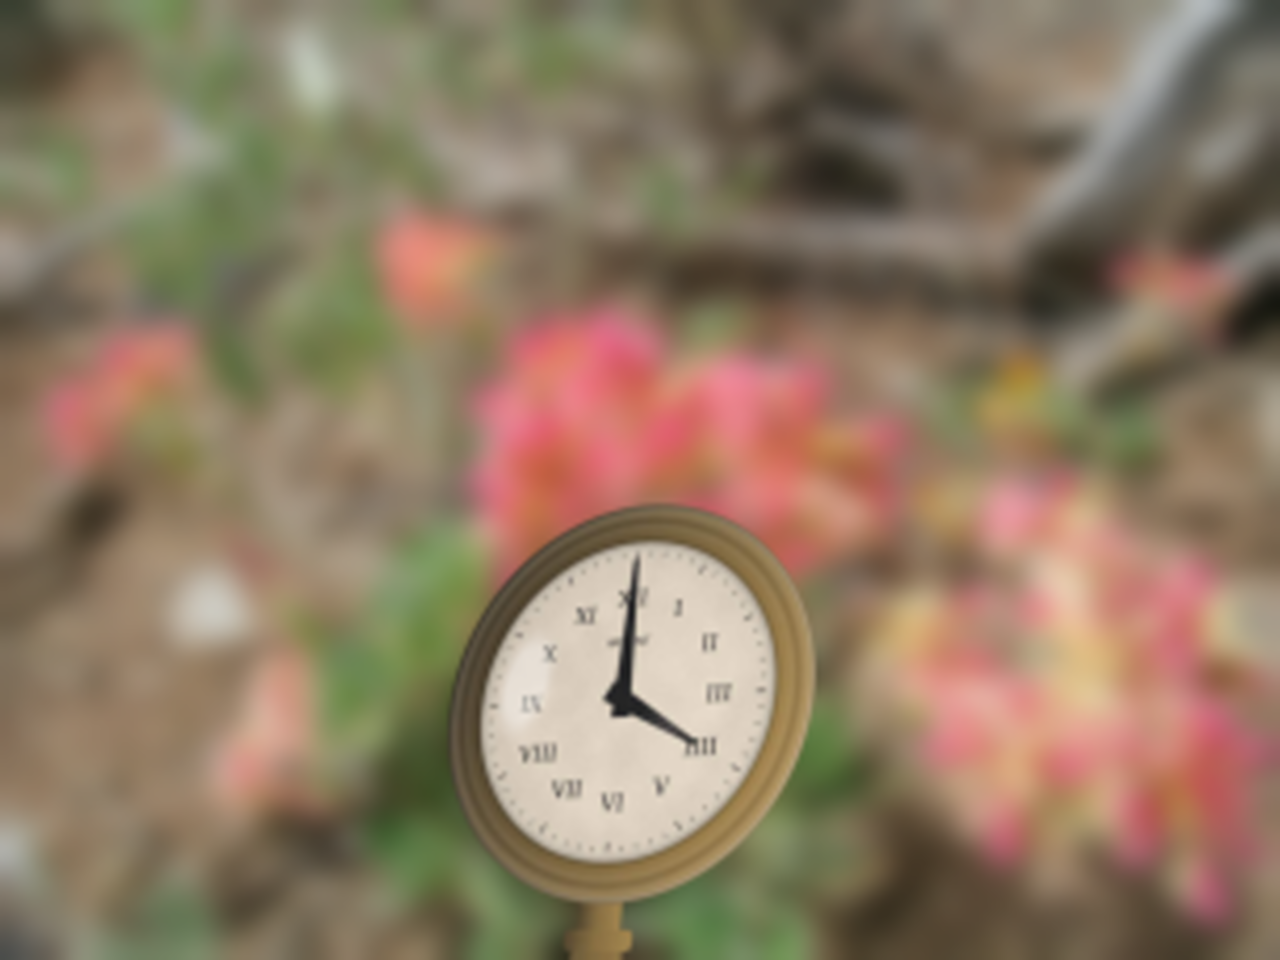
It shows 4,00
